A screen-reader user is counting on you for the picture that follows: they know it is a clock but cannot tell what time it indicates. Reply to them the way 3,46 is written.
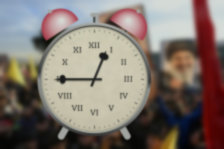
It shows 12,45
